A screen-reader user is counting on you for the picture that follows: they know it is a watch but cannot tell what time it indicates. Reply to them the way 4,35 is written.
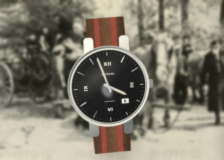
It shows 3,57
